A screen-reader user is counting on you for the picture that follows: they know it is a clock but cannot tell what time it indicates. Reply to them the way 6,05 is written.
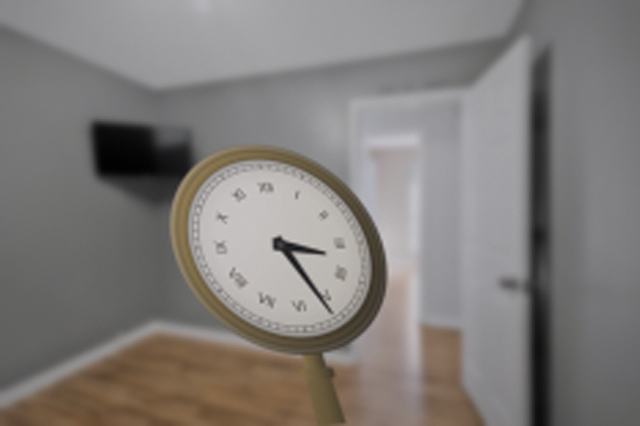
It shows 3,26
